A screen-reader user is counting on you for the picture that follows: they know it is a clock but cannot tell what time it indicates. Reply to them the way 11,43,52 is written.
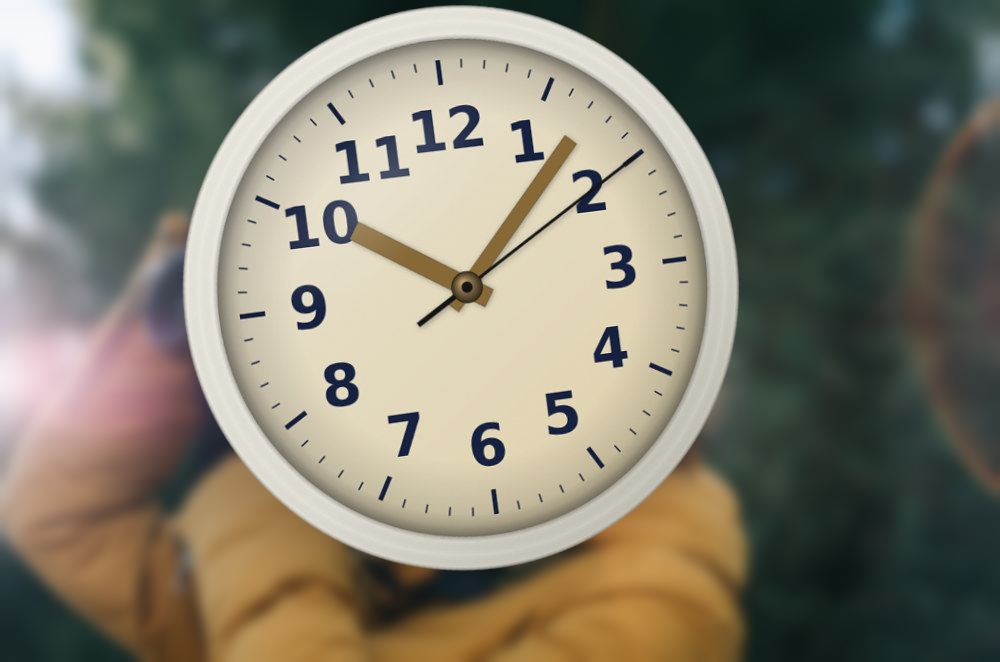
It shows 10,07,10
